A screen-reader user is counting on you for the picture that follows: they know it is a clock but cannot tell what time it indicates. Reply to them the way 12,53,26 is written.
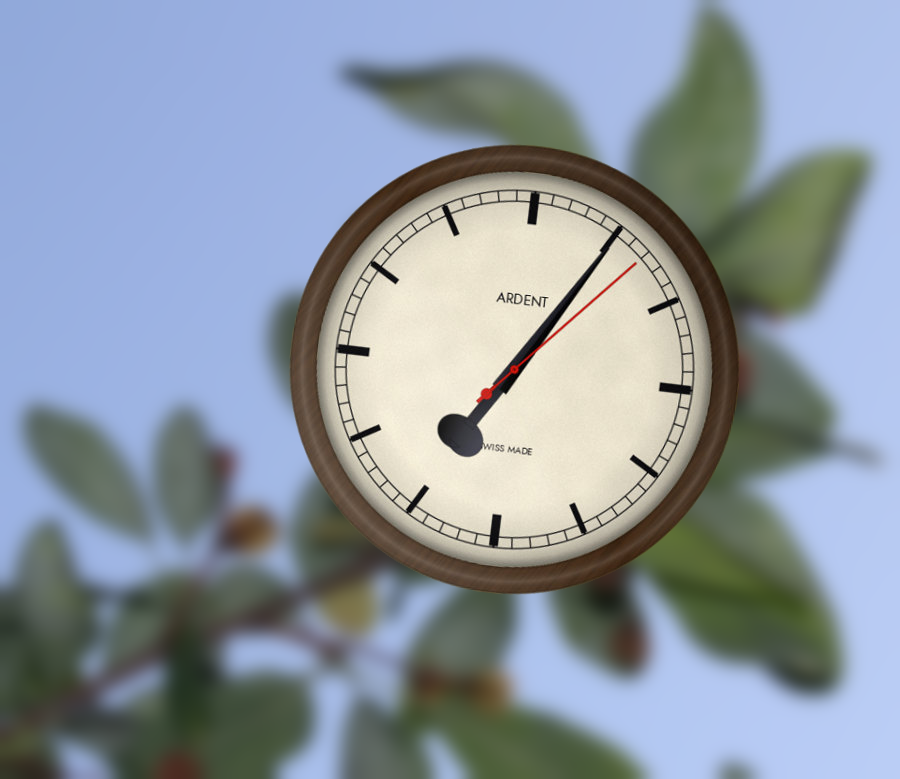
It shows 7,05,07
